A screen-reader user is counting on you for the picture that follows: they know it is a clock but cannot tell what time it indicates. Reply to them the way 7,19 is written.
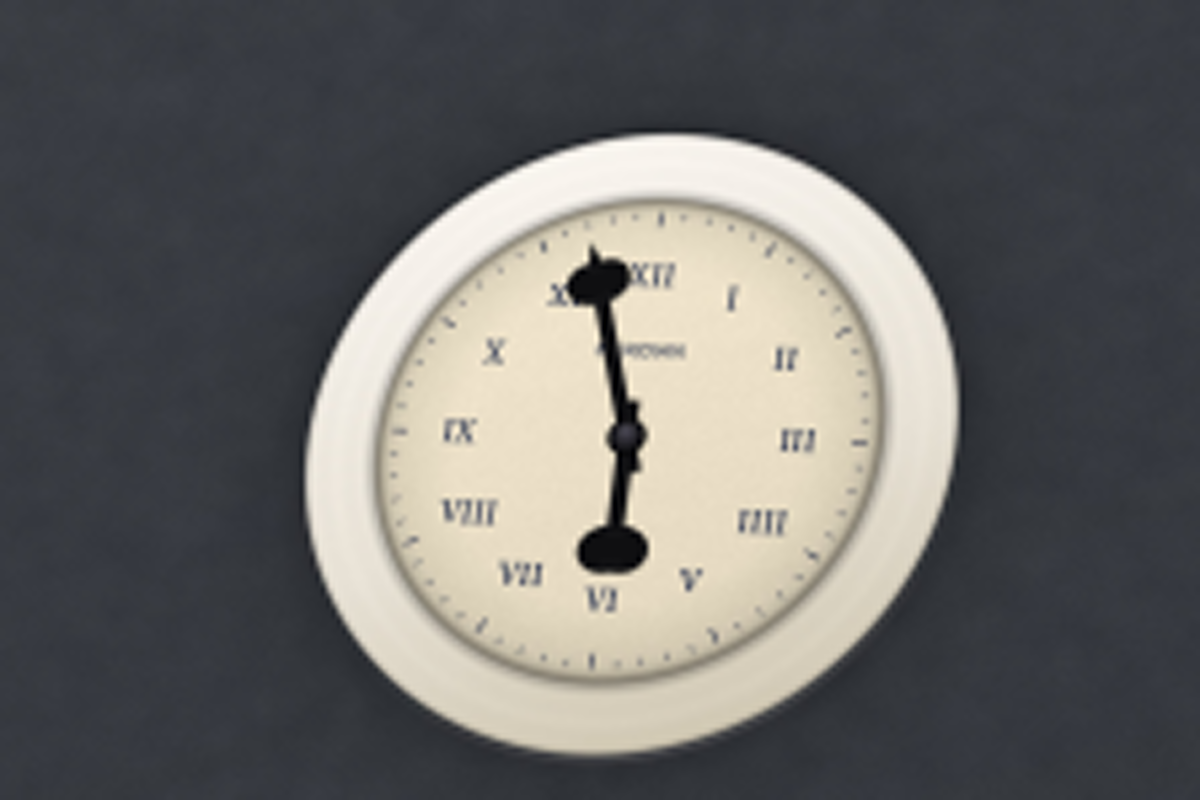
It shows 5,57
